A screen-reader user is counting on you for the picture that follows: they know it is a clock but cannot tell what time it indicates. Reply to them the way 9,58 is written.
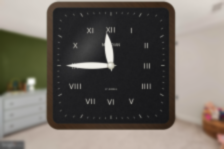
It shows 11,45
